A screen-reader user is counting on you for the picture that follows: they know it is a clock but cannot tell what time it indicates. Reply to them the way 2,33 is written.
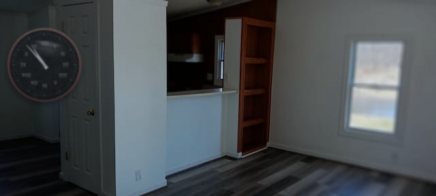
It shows 10,53
